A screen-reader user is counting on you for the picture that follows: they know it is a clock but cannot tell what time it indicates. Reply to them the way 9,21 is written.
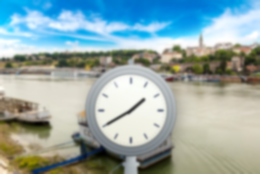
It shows 1,40
